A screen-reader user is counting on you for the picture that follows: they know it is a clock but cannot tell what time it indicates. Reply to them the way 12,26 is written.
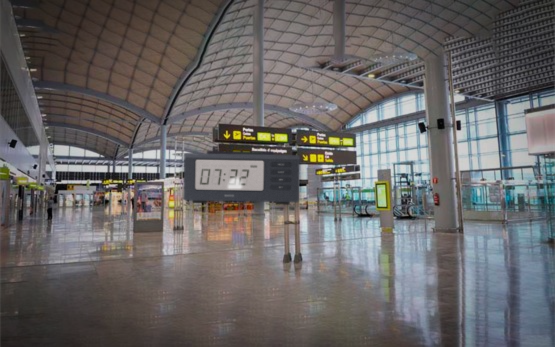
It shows 7,32
